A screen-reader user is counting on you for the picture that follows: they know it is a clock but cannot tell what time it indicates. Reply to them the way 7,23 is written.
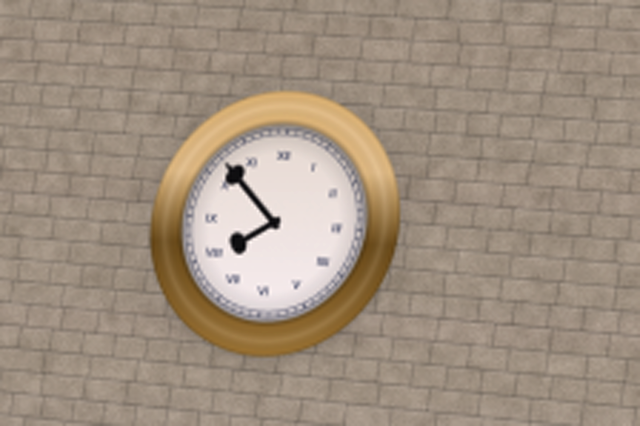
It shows 7,52
